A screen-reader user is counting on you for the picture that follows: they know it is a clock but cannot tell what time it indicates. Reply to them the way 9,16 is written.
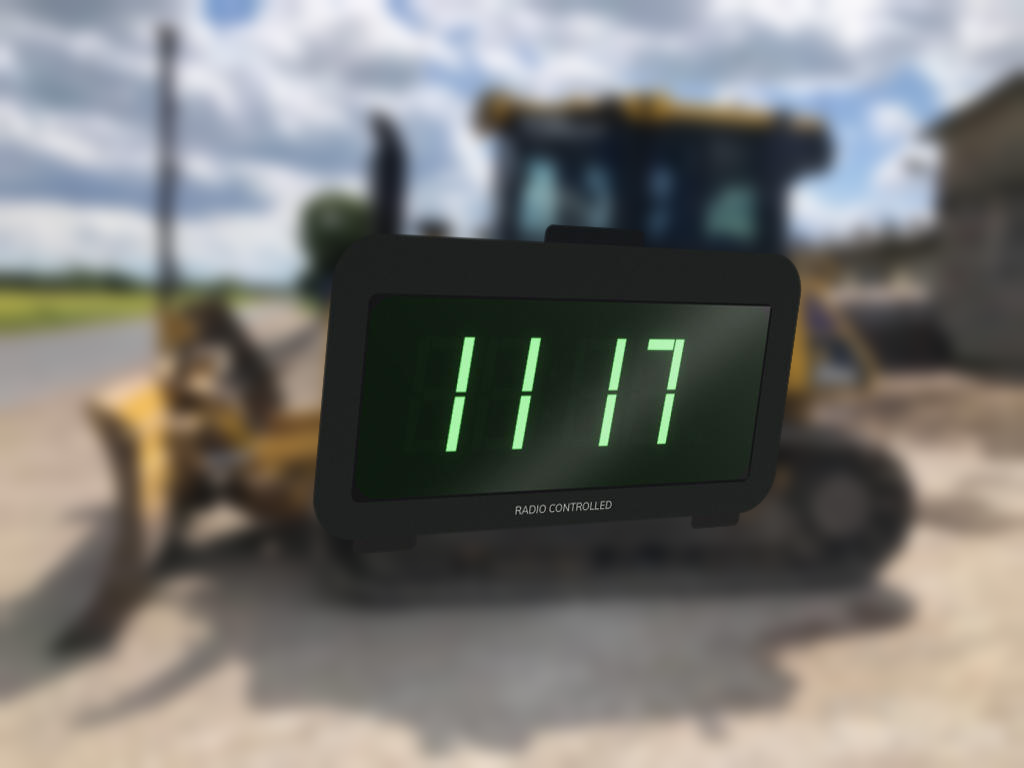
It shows 11,17
